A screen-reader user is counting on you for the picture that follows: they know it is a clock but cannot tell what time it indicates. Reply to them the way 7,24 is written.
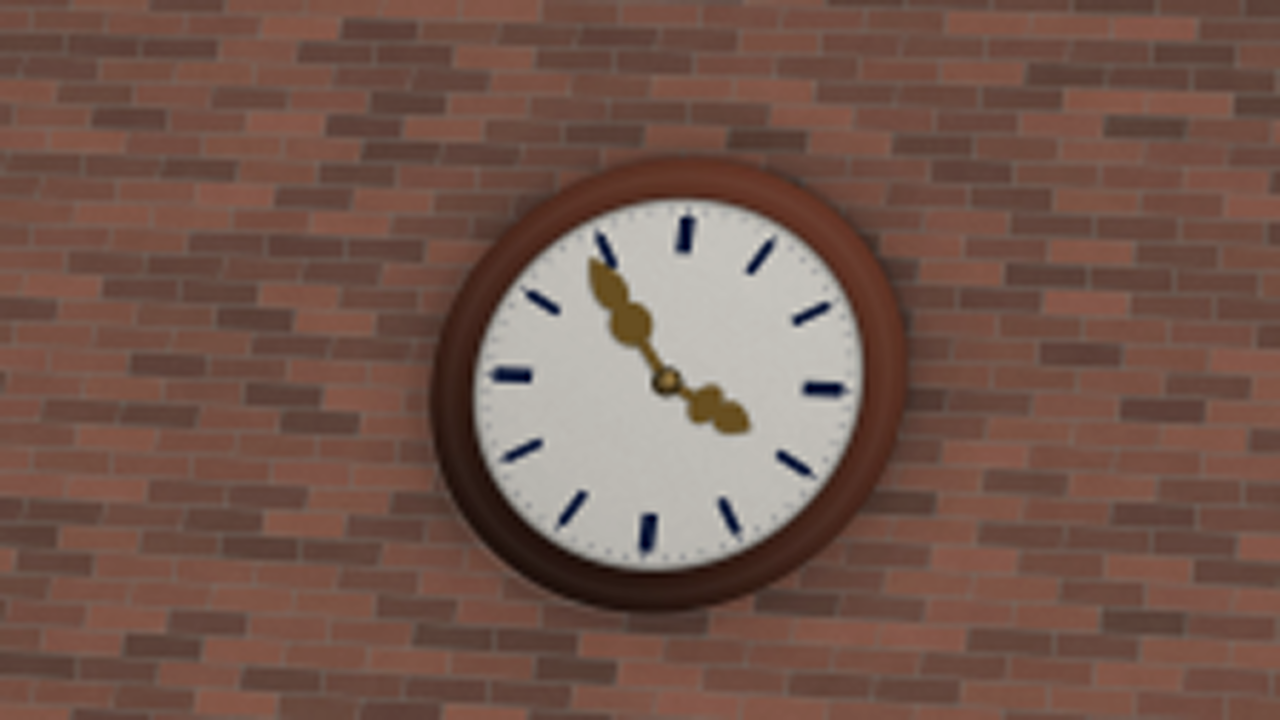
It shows 3,54
